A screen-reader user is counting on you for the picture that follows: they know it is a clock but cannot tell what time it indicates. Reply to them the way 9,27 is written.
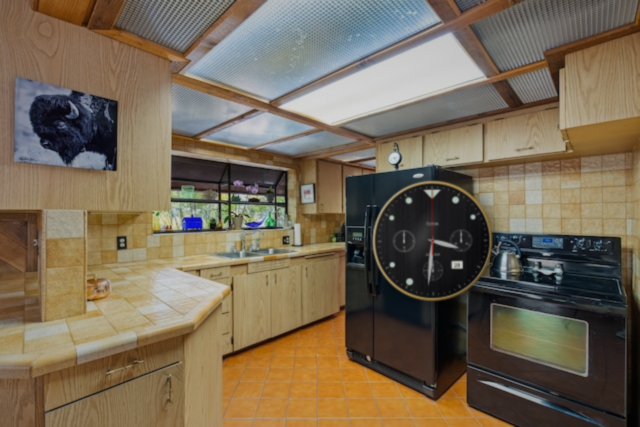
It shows 3,31
